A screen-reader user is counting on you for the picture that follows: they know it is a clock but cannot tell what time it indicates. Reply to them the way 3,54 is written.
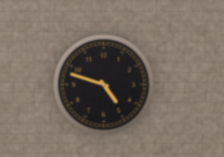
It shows 4,48
